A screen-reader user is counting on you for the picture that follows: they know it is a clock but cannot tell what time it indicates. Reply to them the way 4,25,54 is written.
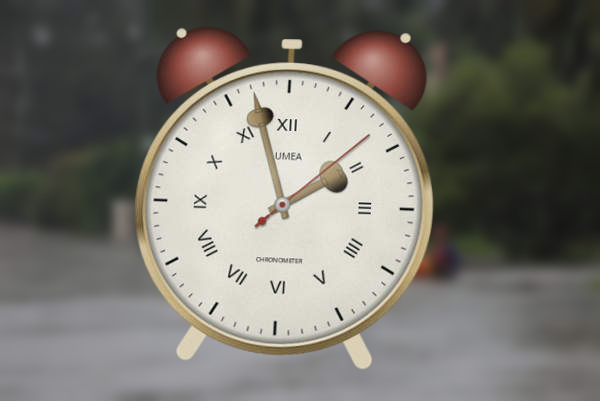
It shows 1,57,08
